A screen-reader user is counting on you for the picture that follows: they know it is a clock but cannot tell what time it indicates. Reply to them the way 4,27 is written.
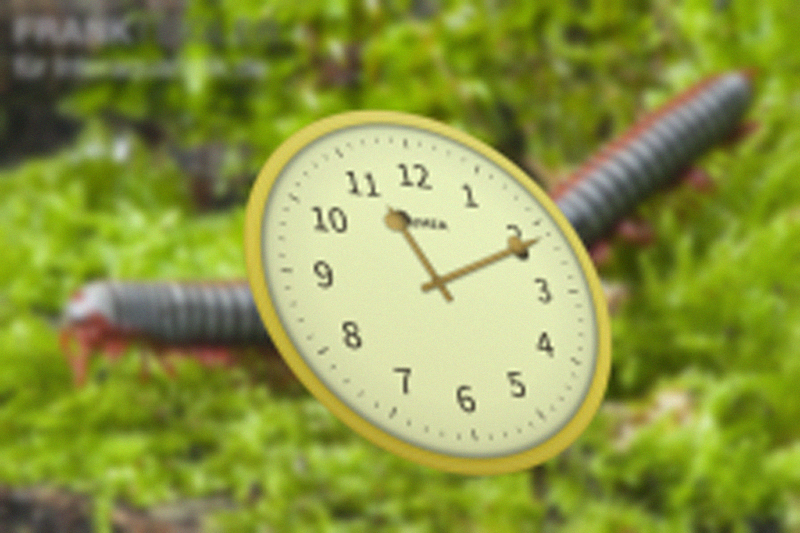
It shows 11,11
